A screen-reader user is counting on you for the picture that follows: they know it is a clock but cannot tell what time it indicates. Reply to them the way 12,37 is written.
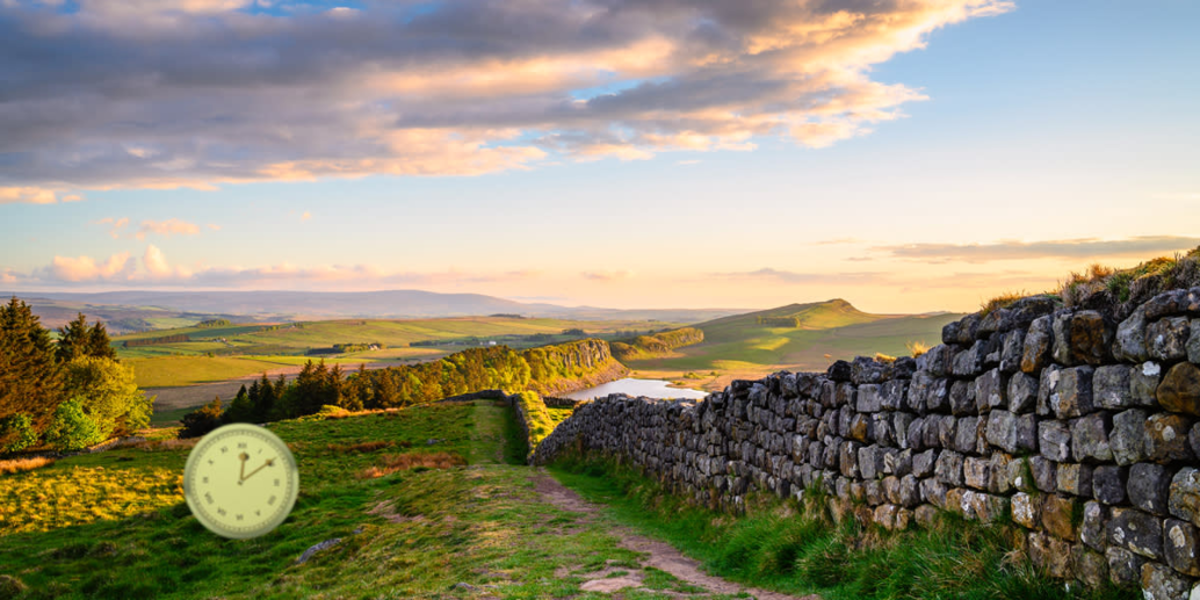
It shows 12,09
